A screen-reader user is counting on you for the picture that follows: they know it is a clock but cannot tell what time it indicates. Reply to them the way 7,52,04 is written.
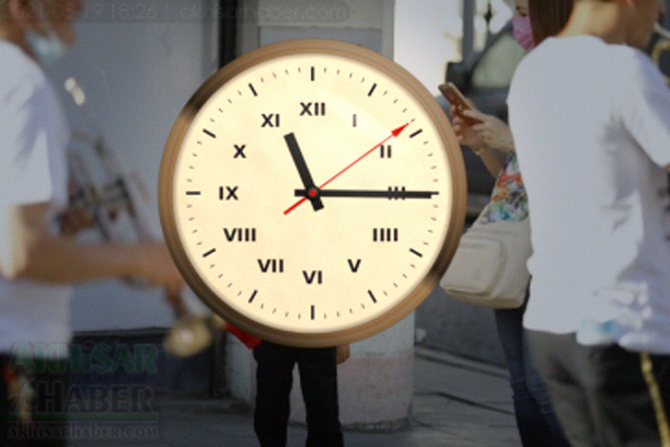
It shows 11,15,09
